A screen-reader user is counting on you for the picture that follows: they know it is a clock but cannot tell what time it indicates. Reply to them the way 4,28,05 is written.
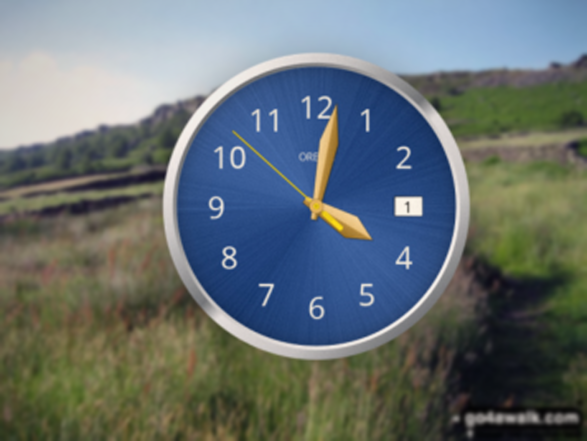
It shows 4,01,52
